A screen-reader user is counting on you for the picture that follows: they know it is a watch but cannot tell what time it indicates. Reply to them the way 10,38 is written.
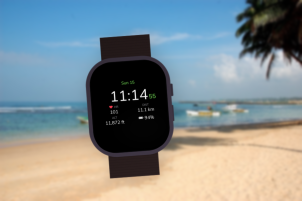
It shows 11,14
